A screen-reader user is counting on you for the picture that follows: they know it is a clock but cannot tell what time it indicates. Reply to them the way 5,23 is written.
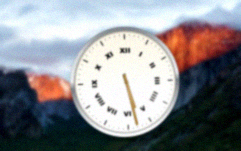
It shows 5,28
